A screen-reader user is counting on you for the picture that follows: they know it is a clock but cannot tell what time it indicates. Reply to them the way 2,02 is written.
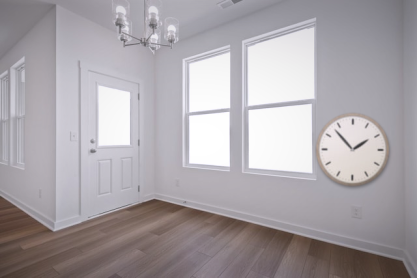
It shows 1,53
